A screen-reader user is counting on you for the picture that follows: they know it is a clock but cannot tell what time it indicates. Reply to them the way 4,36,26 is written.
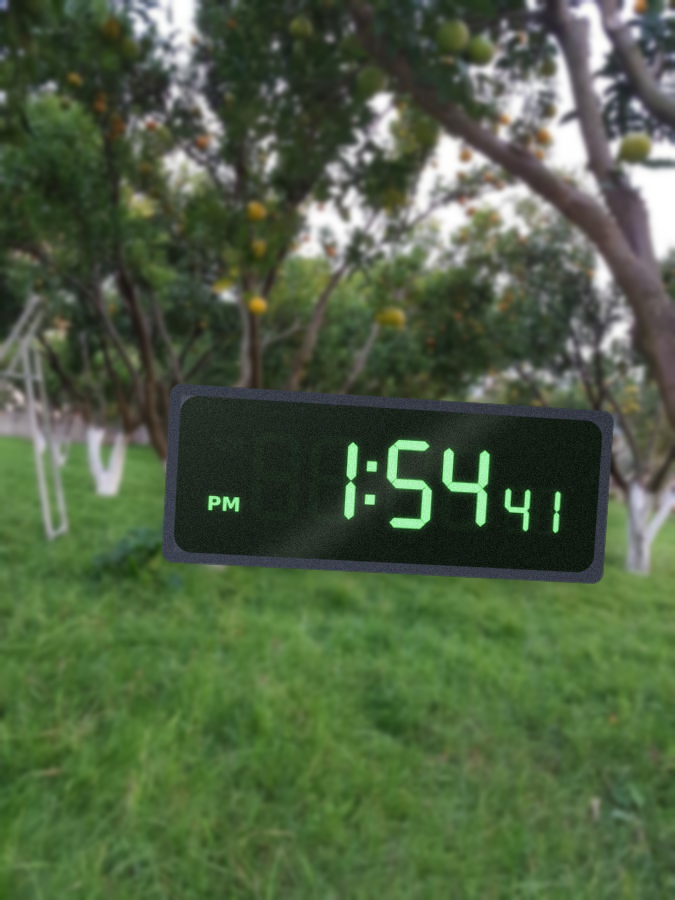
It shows 1,54,41
